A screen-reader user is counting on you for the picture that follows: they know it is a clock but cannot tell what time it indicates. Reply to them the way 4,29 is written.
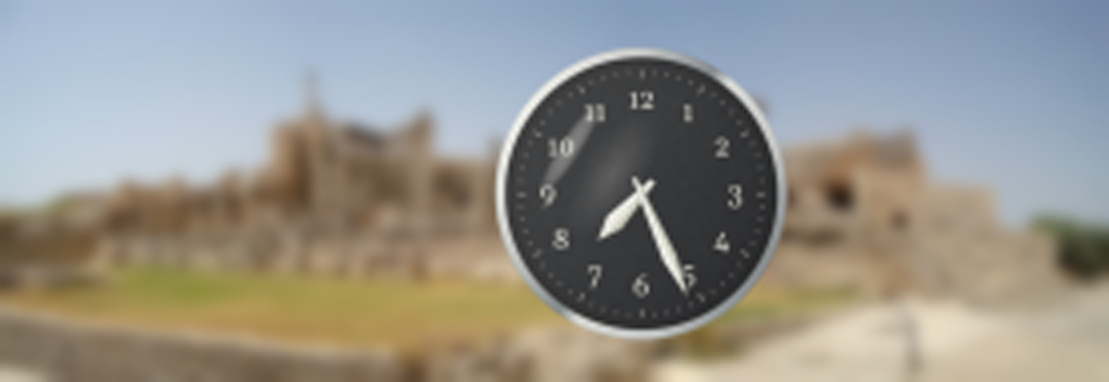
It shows 7,26
